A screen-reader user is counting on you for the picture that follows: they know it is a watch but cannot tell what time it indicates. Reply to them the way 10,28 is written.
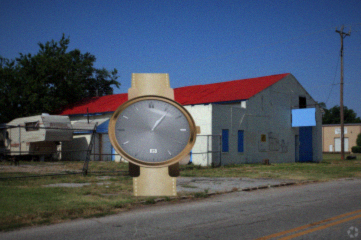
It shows 1,06
